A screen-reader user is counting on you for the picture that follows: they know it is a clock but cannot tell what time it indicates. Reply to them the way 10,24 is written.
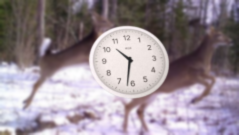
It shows 10,32
